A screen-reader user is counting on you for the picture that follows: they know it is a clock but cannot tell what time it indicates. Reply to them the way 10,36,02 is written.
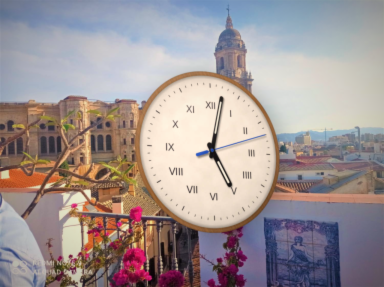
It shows 5,02,12
